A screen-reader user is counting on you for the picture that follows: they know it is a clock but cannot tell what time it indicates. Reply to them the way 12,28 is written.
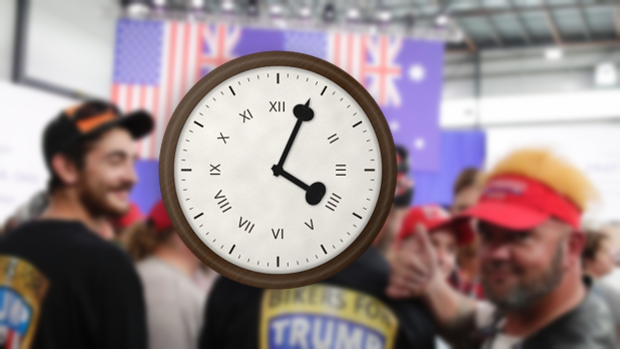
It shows 4,04
